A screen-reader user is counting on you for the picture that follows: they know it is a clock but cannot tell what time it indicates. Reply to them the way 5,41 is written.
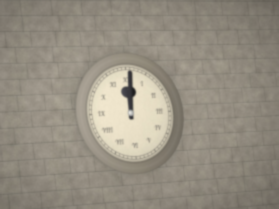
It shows 12,01
